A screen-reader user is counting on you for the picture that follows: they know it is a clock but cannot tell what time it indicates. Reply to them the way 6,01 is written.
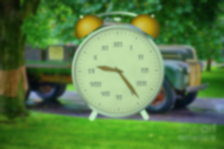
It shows 9,24
